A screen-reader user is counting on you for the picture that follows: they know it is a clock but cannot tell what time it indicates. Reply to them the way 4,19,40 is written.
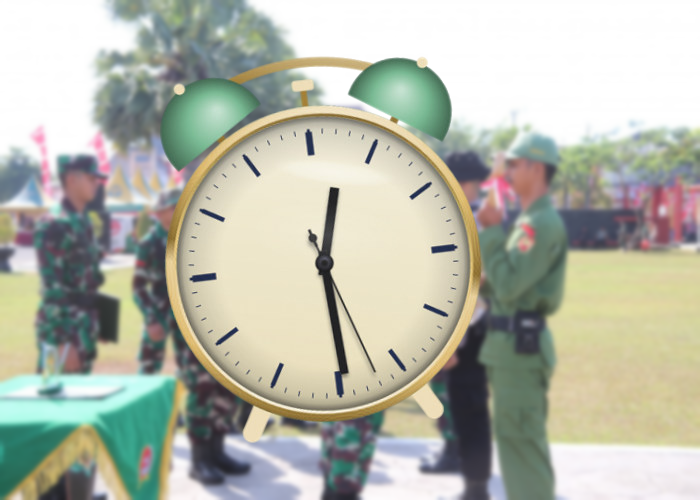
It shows 12,29,27
